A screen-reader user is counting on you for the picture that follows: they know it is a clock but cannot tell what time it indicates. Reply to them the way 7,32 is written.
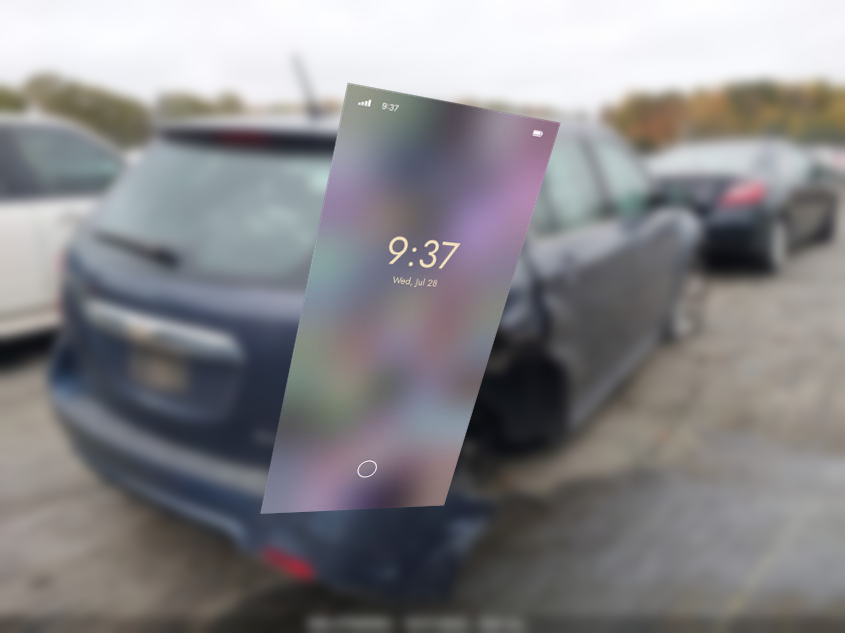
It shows 9,37
